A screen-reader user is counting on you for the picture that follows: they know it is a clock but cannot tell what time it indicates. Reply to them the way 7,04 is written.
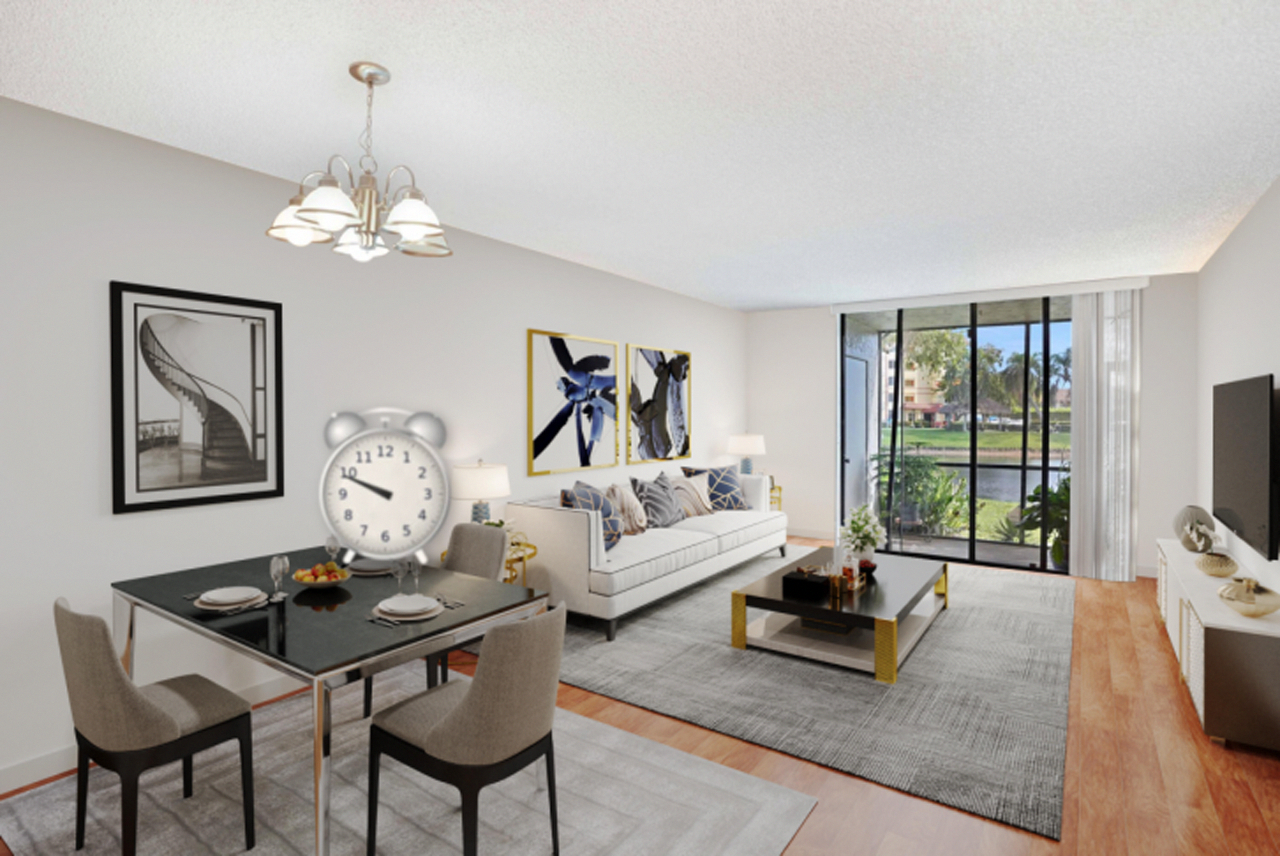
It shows 9,49
